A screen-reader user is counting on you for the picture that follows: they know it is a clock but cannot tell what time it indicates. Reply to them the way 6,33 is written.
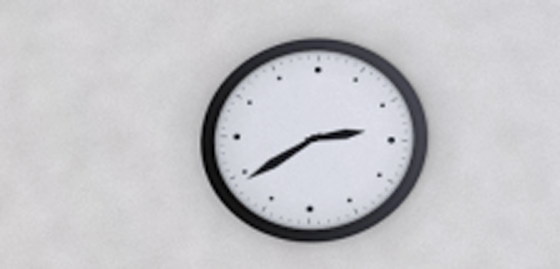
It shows 2,39
